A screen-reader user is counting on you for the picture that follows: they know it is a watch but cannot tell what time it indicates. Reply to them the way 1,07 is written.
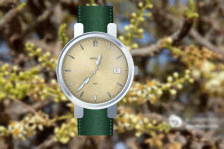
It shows 12,37
